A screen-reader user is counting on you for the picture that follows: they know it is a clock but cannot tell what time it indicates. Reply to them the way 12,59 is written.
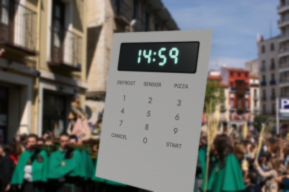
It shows 14,59
